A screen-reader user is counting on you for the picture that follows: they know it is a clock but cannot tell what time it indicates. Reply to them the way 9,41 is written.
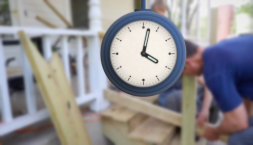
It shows 4,02
